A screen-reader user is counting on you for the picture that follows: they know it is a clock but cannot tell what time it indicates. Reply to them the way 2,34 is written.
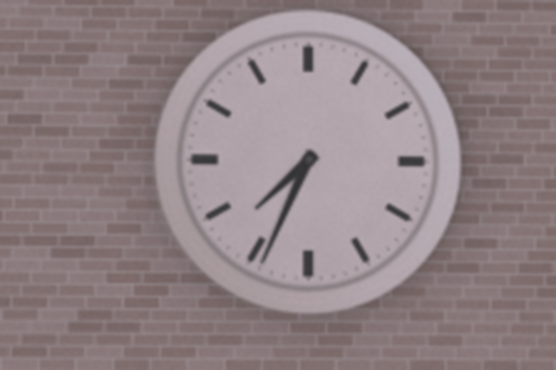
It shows 7,34
